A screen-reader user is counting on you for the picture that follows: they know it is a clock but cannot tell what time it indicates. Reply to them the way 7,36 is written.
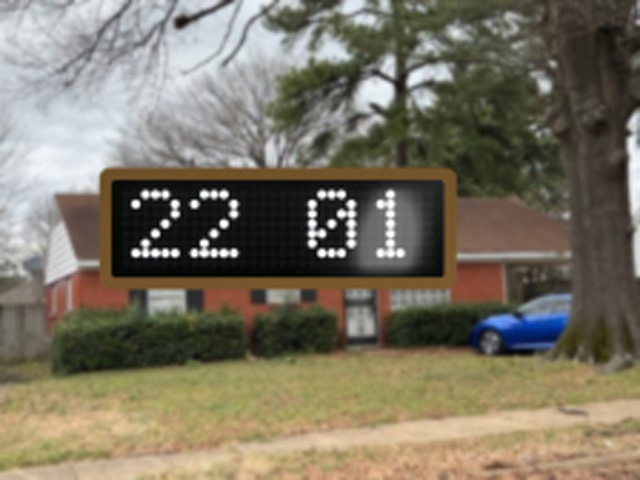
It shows 22,01
